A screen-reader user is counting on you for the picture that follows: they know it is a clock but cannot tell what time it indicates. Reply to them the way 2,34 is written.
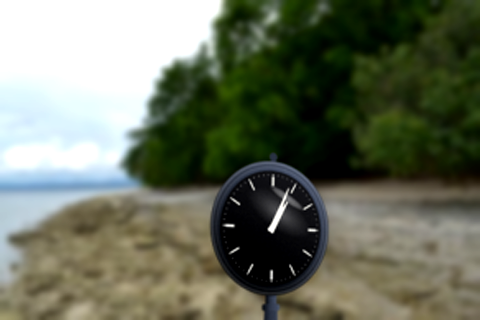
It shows 1,04
